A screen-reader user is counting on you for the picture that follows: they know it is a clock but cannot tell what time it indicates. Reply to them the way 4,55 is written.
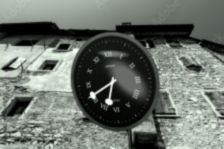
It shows 6,41
